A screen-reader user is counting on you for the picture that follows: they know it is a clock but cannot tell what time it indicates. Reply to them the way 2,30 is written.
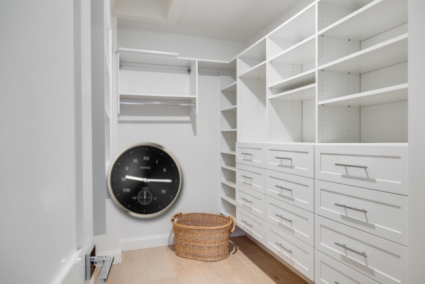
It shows 9,15
